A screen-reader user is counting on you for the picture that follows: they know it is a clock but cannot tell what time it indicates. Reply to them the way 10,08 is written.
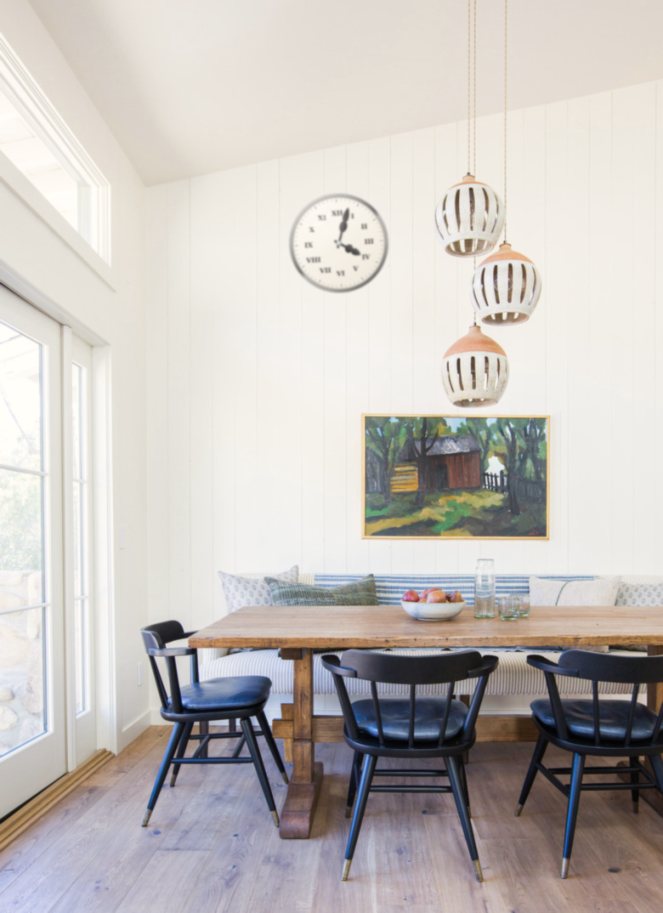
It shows 4,03
